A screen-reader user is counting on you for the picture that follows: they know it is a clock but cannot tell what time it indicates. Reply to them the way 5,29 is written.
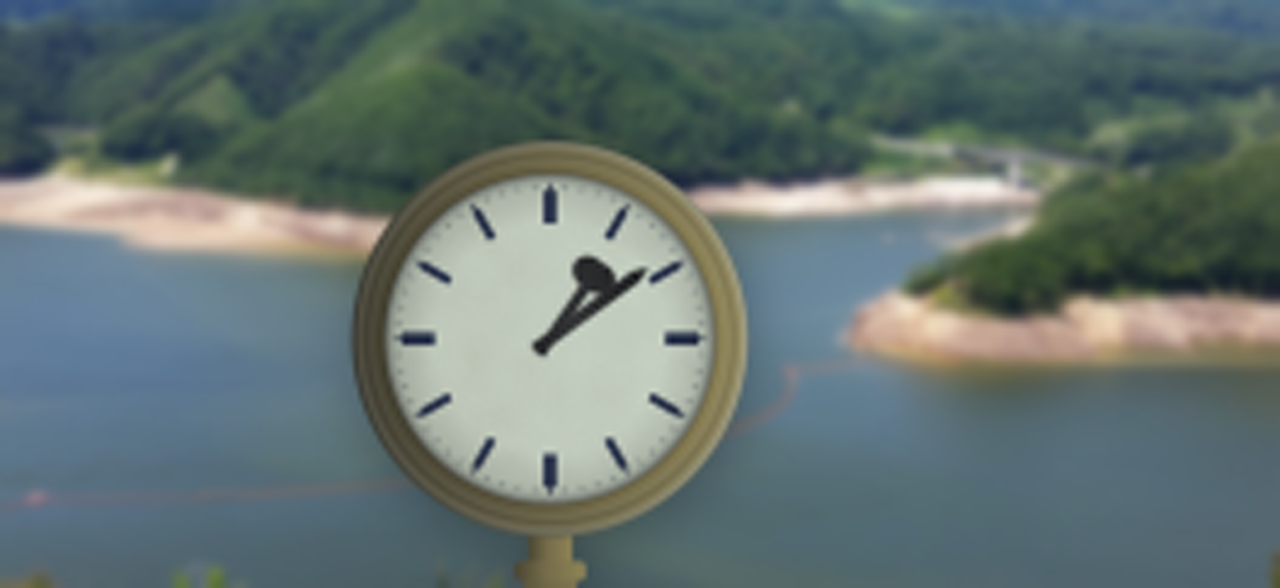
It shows 1,09
